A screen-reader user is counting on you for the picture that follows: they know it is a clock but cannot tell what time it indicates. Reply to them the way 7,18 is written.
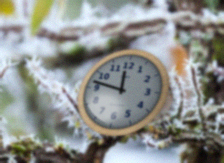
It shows 11,47
